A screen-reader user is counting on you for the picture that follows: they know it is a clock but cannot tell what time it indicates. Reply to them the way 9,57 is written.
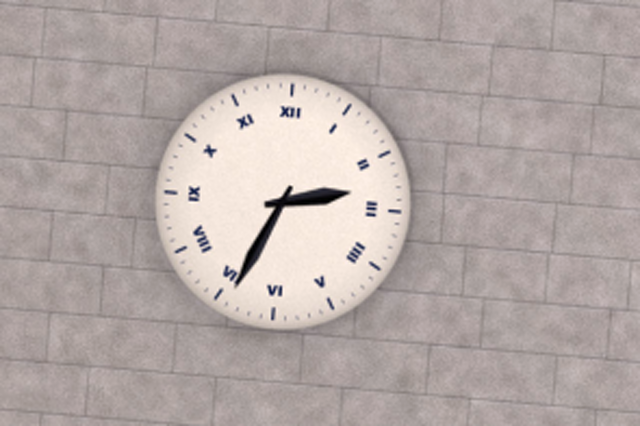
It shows 2,34
